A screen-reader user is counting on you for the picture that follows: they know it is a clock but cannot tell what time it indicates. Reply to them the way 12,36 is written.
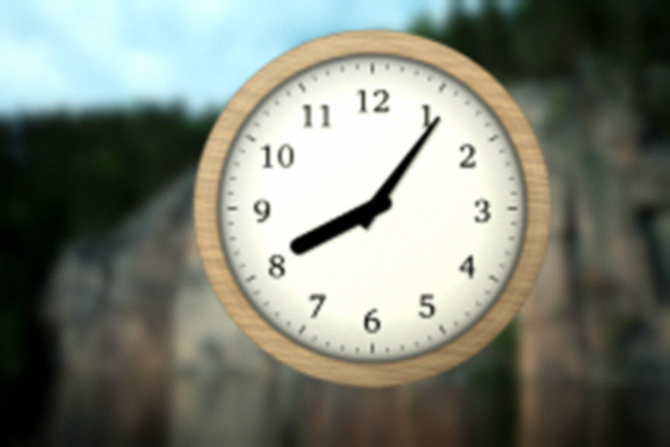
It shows 8,06
